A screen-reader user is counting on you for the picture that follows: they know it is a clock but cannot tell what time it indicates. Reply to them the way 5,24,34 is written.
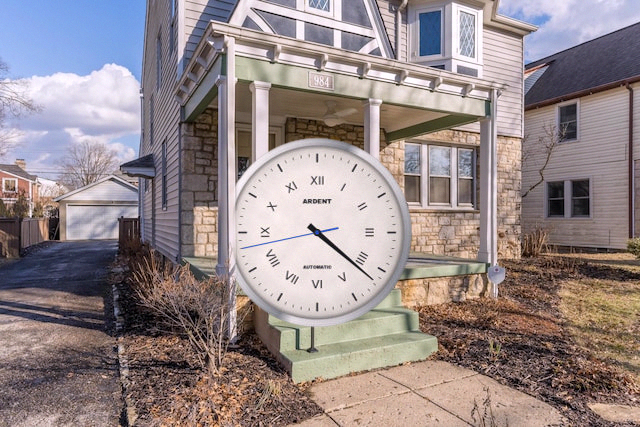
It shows 4,21,43
